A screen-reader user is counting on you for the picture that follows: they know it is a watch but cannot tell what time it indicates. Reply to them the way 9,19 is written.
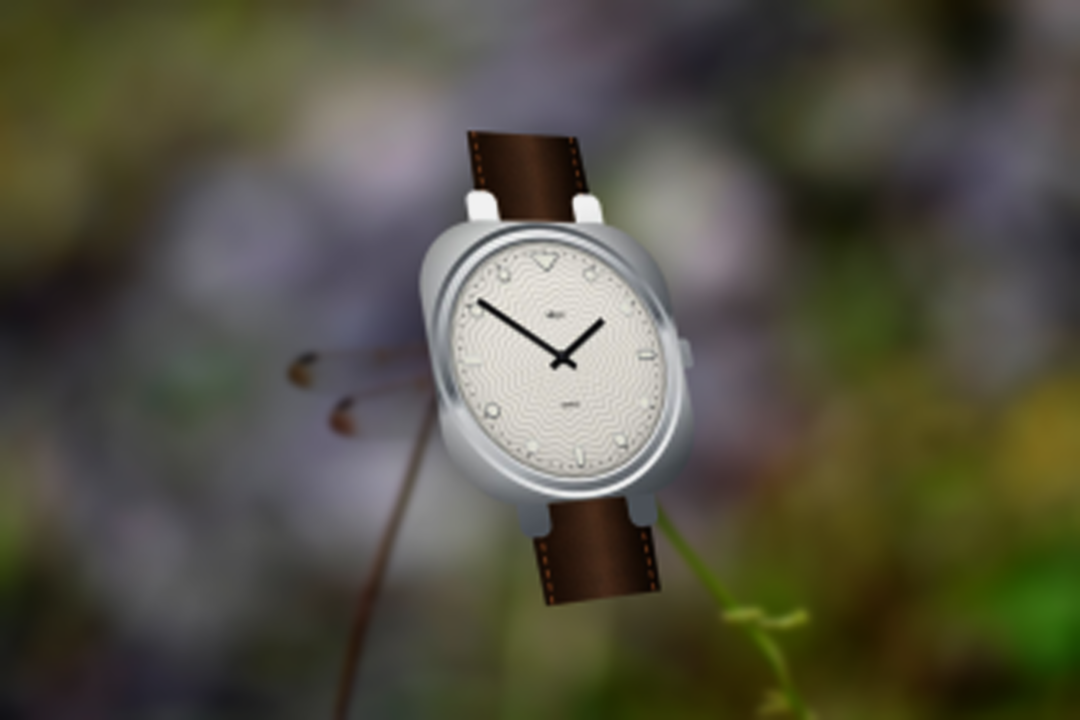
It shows 1,51
